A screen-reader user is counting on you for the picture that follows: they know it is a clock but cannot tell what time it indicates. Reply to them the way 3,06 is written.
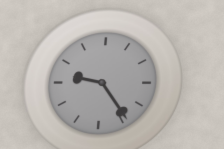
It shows 9,24
